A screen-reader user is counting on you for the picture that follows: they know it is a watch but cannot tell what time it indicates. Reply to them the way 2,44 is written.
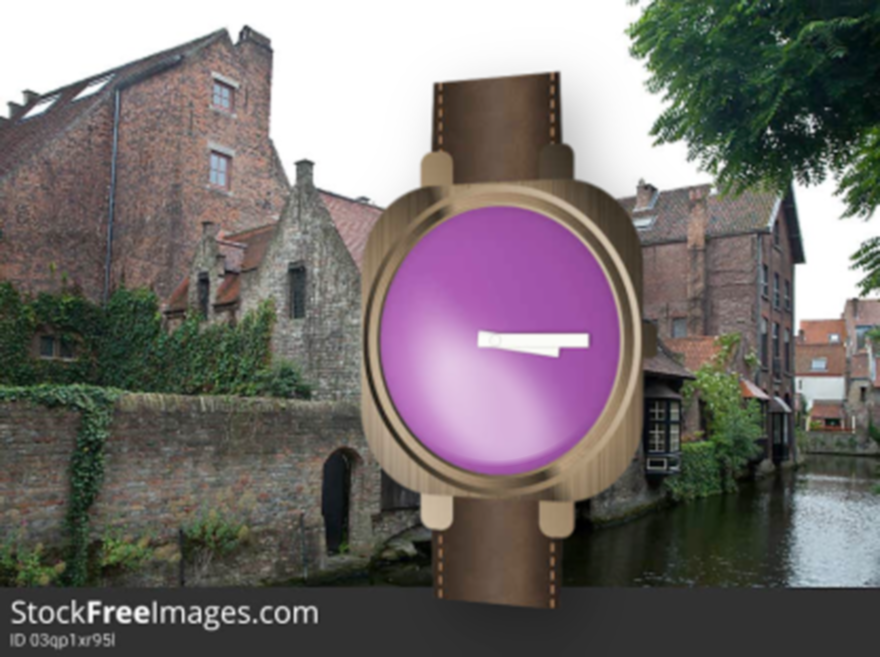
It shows 3,15
